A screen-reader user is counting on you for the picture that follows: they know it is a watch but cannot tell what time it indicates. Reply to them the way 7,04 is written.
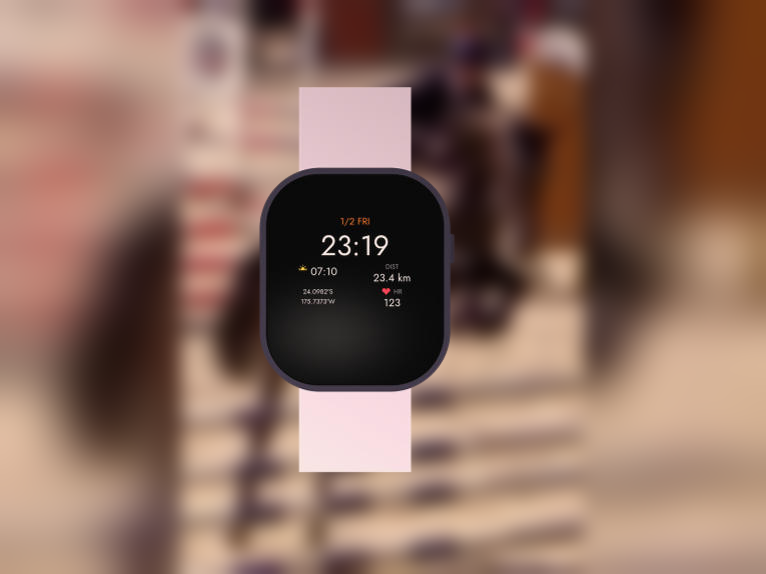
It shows 23,19
